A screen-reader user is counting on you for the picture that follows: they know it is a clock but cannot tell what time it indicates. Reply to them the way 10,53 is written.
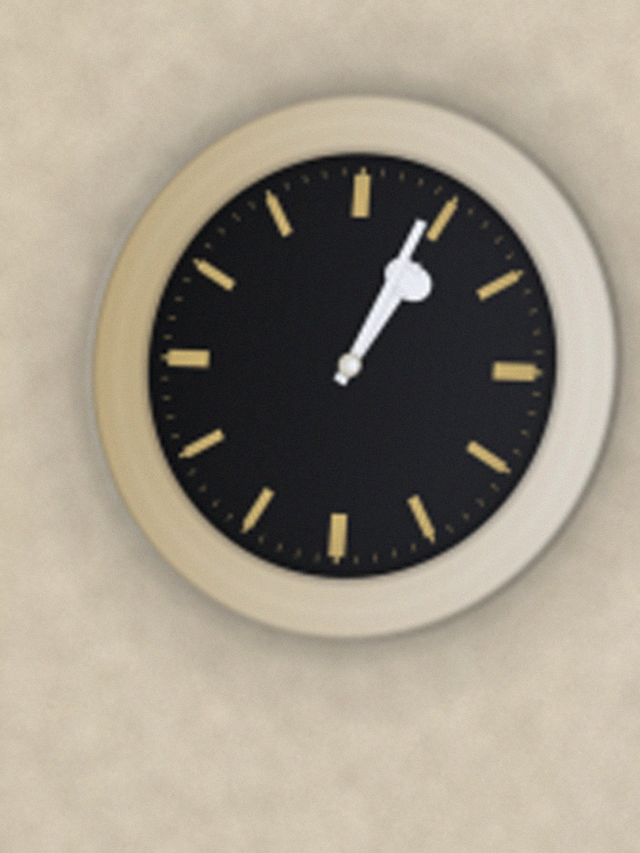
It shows 1,04
